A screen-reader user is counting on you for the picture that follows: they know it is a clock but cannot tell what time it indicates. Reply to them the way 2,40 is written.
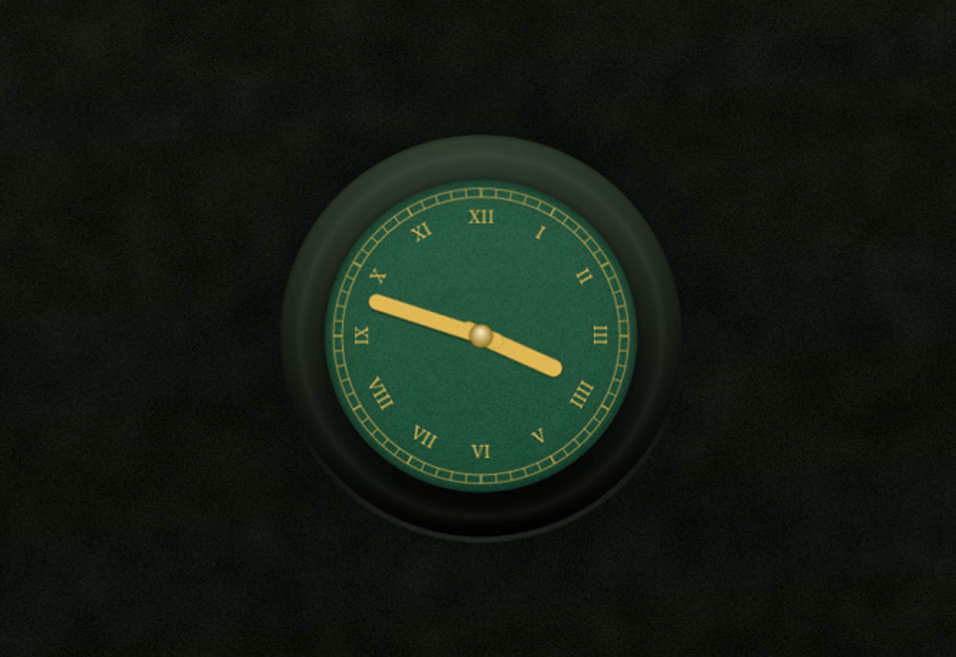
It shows 3,48
